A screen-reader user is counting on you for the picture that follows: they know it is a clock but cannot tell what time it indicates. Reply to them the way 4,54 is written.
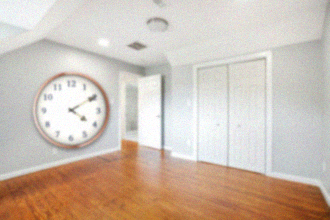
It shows 4,10
